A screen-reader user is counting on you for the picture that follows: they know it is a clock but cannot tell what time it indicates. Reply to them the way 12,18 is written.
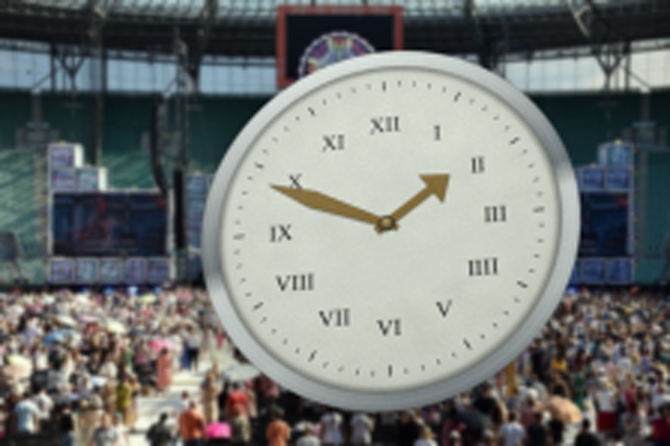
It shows 1,49
